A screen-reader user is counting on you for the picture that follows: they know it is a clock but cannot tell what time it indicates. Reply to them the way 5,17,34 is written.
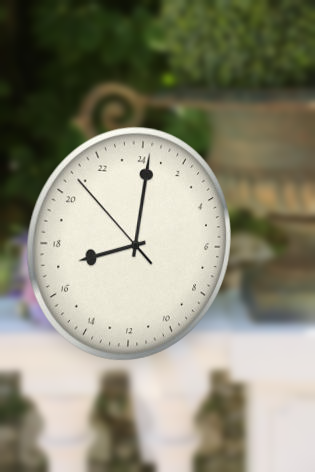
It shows 17,00,52
